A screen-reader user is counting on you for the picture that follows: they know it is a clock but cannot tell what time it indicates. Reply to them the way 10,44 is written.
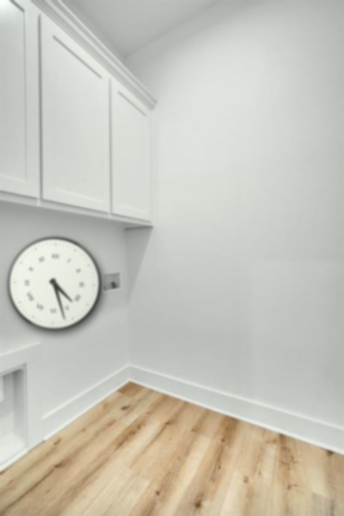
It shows 4,27
